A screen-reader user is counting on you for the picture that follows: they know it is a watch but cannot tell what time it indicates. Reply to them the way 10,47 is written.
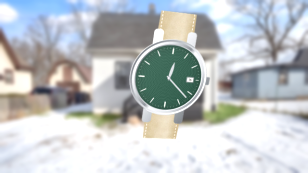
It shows 12,22
